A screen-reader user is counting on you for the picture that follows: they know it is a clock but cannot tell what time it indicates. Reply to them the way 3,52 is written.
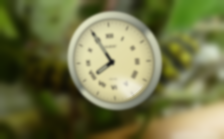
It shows 7,55
